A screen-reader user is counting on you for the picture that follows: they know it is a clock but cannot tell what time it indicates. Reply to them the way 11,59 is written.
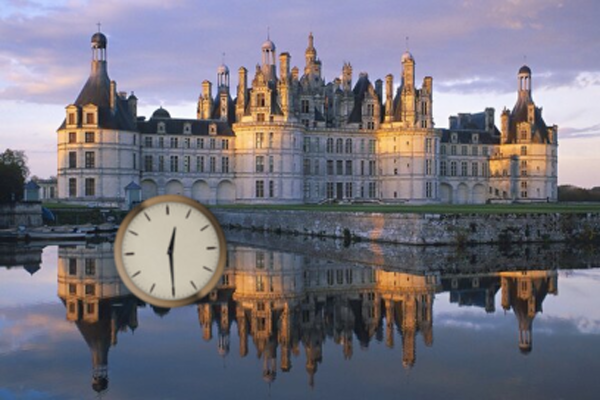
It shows 12,30
